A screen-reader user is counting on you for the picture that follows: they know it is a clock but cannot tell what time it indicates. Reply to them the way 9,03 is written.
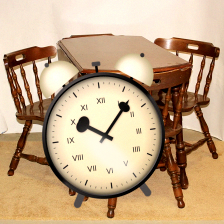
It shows 10,07
